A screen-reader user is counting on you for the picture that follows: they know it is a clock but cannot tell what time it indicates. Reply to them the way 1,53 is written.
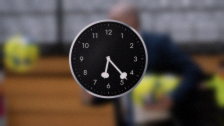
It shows 6,23
